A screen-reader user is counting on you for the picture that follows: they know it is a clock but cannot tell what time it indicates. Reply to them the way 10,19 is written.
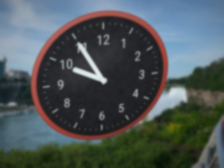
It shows 9,55
